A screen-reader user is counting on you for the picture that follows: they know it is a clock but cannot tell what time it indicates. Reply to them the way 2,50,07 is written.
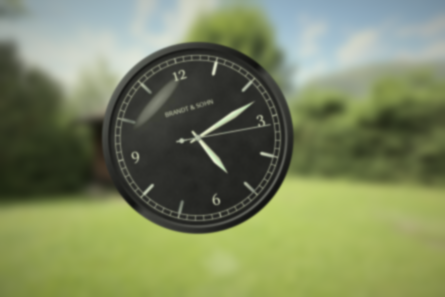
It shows 5,12,16
